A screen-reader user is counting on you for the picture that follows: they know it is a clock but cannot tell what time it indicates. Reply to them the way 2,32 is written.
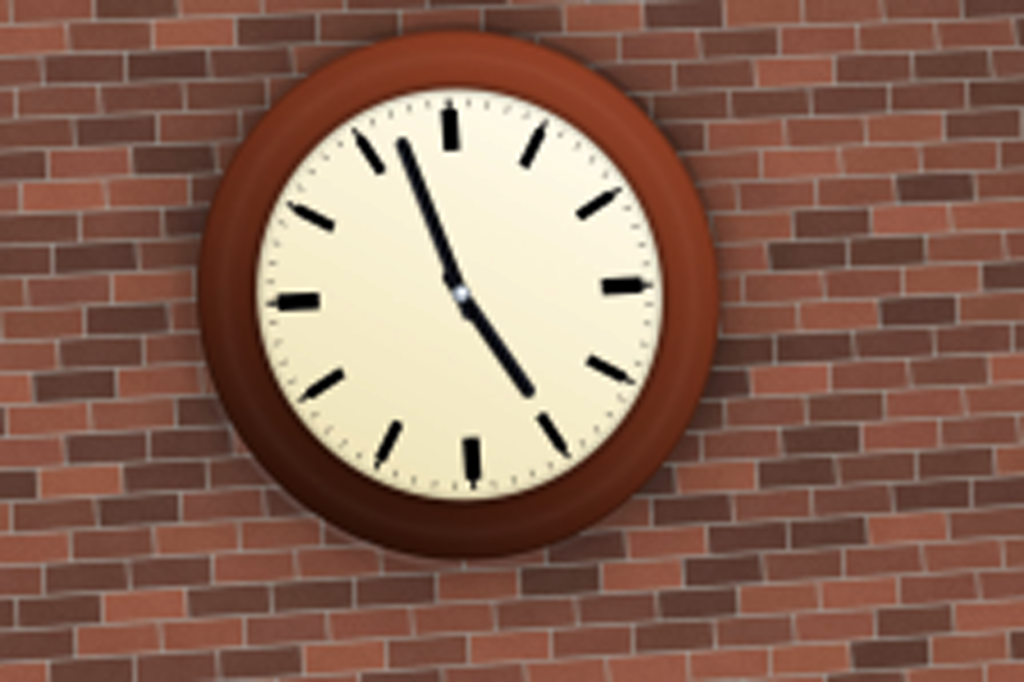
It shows 4,57
